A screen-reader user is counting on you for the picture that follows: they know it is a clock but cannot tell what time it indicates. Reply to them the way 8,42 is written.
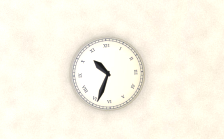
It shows 10,34
